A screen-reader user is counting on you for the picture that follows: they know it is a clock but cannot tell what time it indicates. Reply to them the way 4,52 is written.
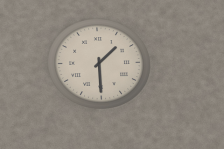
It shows 1,30
